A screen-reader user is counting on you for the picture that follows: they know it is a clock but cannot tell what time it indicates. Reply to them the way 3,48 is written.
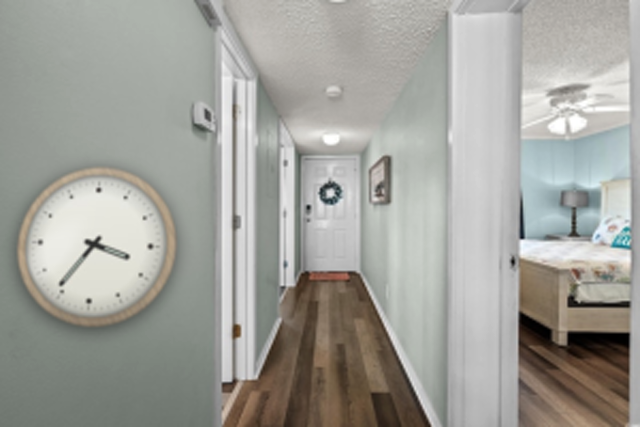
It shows 3,36
